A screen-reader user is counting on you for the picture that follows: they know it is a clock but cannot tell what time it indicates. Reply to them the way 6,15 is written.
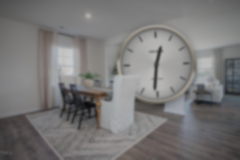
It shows 12,31
